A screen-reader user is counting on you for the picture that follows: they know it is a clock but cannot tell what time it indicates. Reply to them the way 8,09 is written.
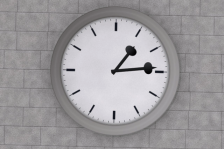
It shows 1,14
